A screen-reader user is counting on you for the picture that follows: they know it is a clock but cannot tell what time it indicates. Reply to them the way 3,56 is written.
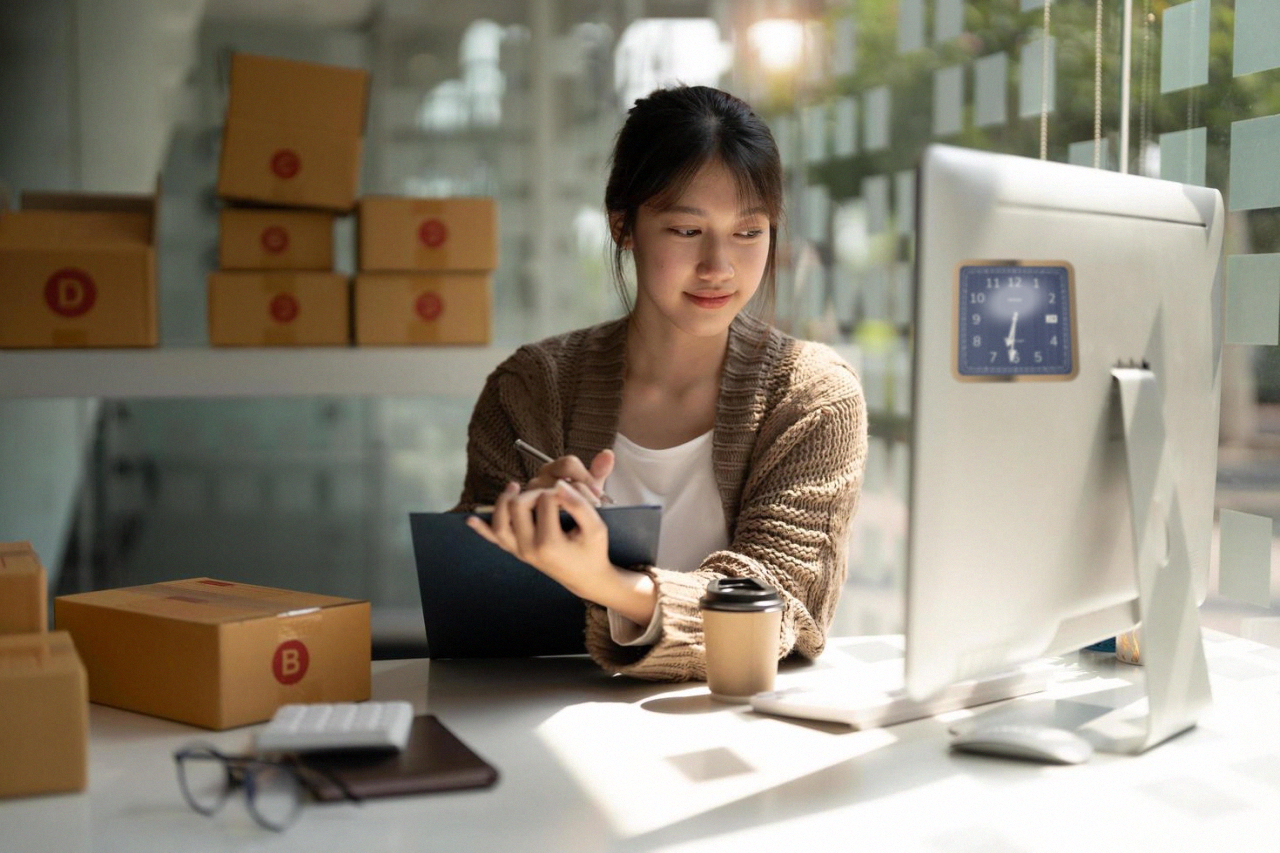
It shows 6,31
